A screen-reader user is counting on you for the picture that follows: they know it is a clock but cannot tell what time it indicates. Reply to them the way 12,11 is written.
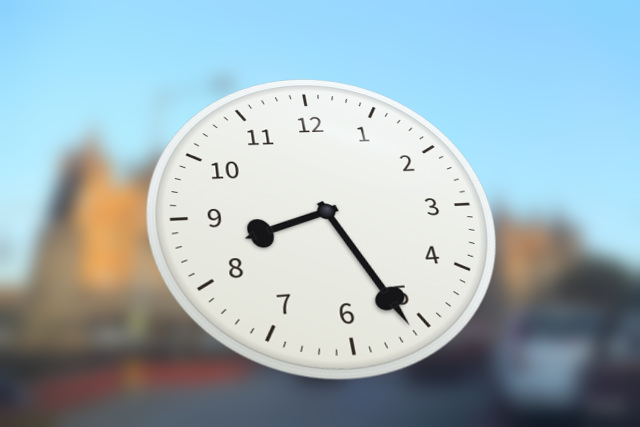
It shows 8,26
